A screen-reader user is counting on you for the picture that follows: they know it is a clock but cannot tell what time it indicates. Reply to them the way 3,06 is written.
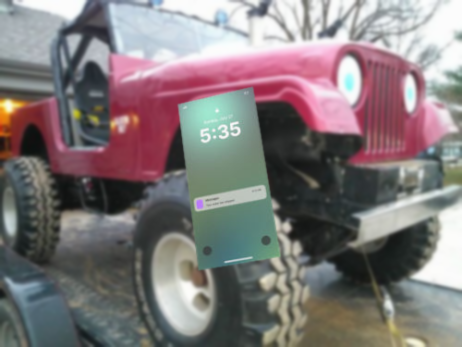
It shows 5,35
